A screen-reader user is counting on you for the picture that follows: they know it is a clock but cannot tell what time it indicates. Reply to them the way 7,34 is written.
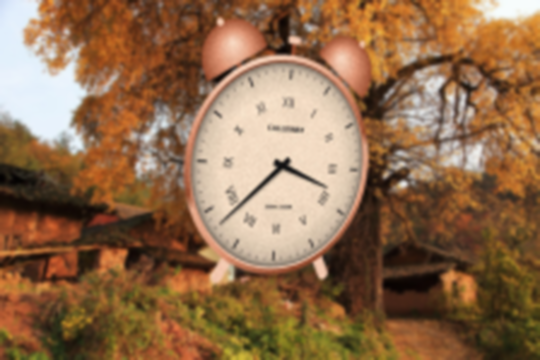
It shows 3,38
